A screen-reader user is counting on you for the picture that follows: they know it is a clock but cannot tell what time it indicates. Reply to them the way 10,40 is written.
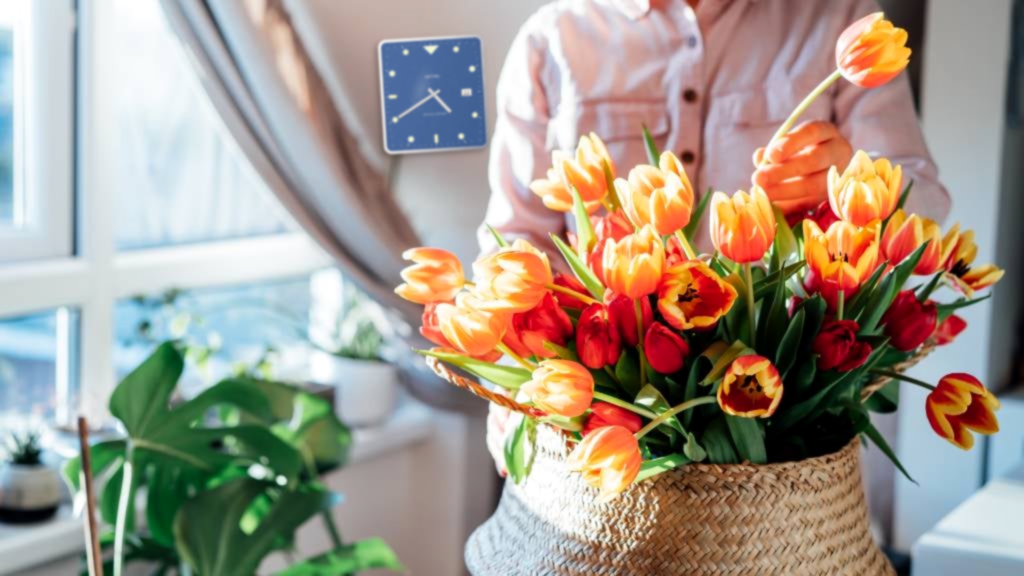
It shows 4,40
